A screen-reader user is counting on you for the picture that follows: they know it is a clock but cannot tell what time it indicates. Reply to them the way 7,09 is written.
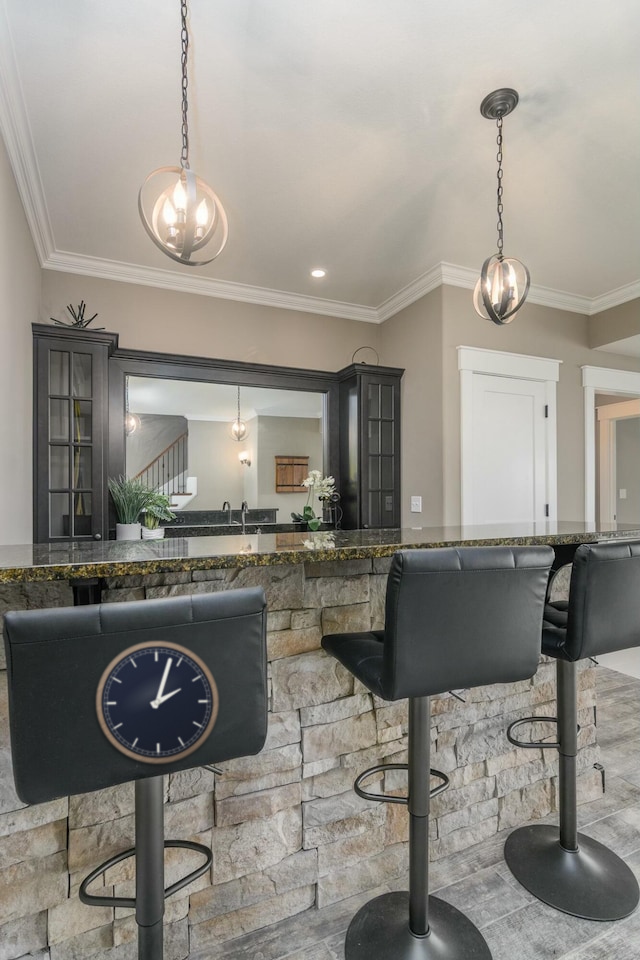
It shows 2,03
